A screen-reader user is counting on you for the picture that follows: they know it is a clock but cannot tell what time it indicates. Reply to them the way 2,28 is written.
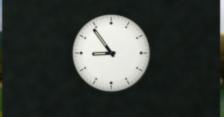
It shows 8,54
